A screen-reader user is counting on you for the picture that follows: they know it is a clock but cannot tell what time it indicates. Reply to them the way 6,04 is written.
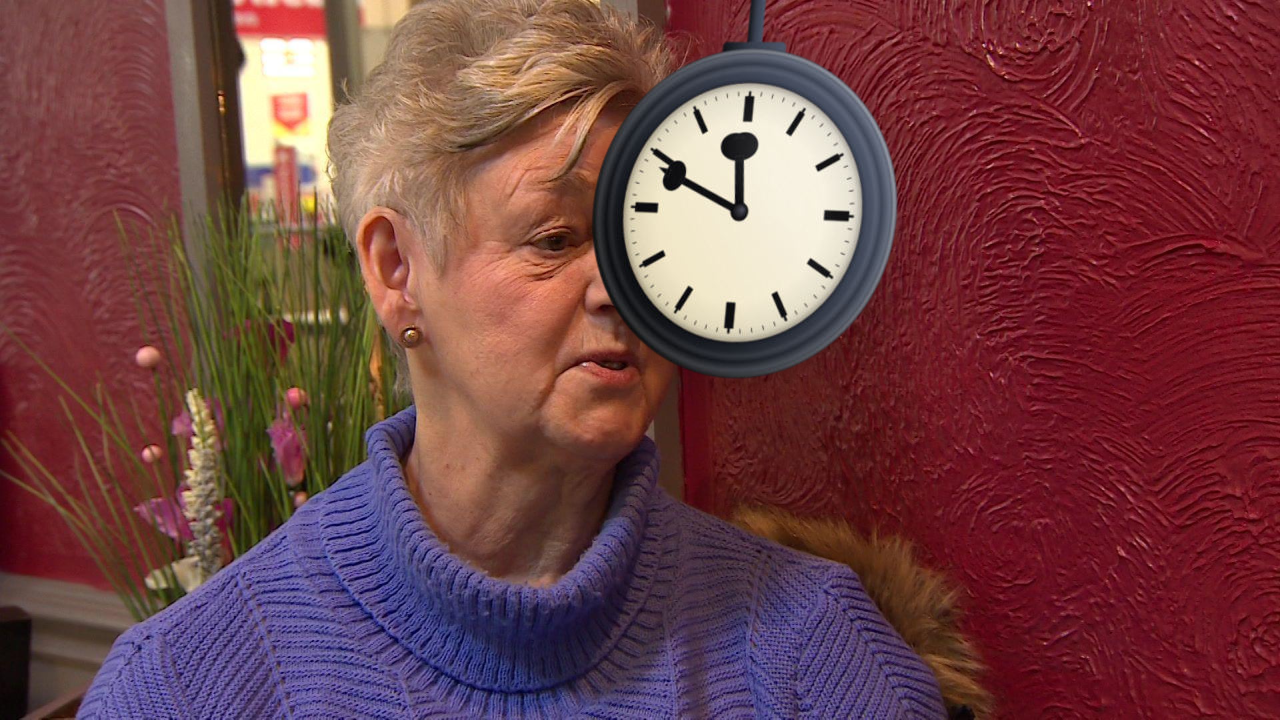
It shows 11,49
